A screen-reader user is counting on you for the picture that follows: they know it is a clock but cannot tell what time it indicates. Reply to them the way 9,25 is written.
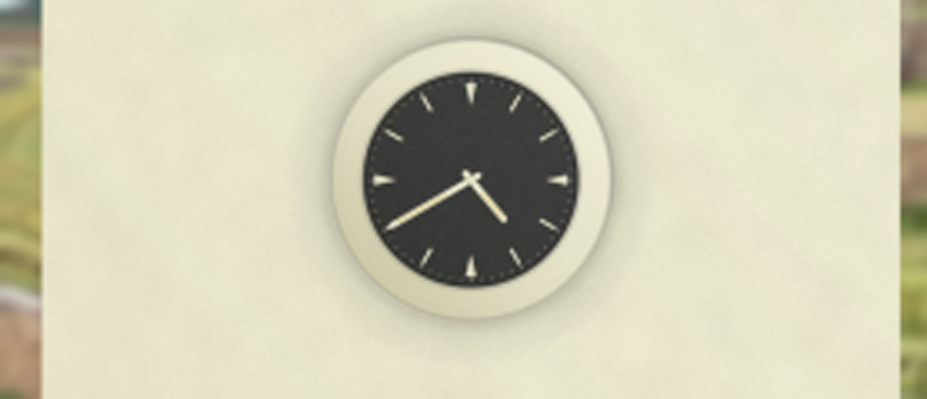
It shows 4,40
